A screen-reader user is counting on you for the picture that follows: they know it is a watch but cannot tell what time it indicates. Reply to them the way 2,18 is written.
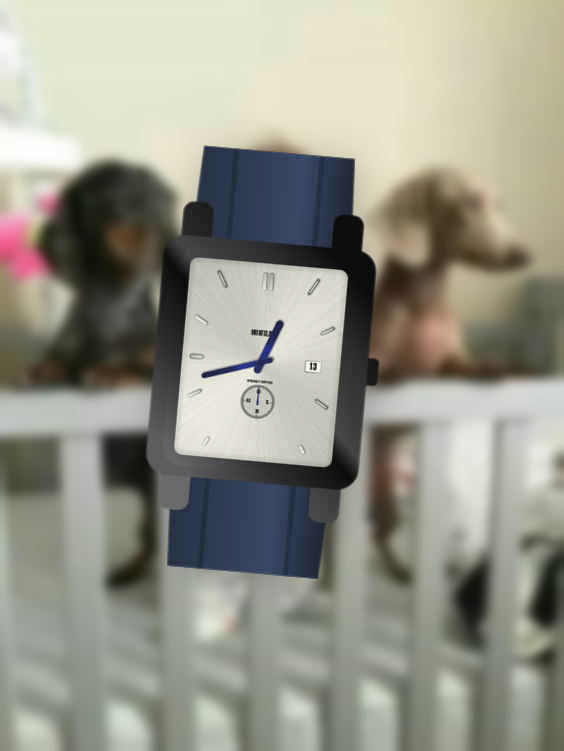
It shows 12,42
